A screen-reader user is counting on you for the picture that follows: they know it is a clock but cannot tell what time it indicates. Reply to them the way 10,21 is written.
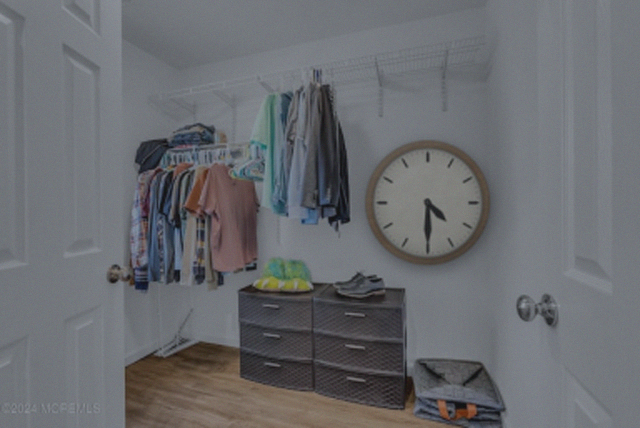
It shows 4,30
